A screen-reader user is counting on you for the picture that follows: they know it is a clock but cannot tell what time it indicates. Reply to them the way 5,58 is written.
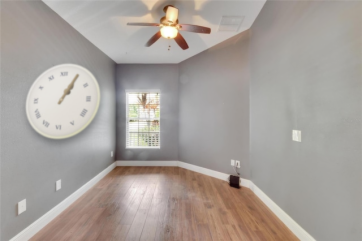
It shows 1,05
